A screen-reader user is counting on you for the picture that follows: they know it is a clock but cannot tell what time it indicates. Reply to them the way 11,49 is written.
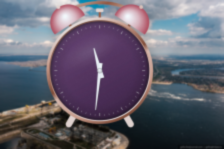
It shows 11,31
